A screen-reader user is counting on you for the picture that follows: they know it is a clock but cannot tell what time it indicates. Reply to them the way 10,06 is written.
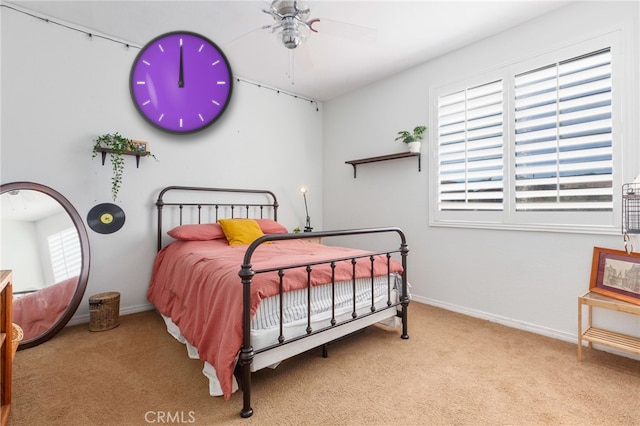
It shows 12,00
